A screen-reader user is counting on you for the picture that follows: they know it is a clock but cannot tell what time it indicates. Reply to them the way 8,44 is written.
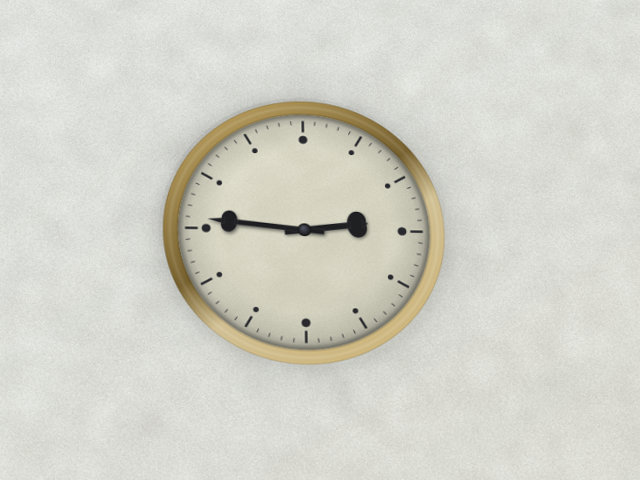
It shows 2,46
